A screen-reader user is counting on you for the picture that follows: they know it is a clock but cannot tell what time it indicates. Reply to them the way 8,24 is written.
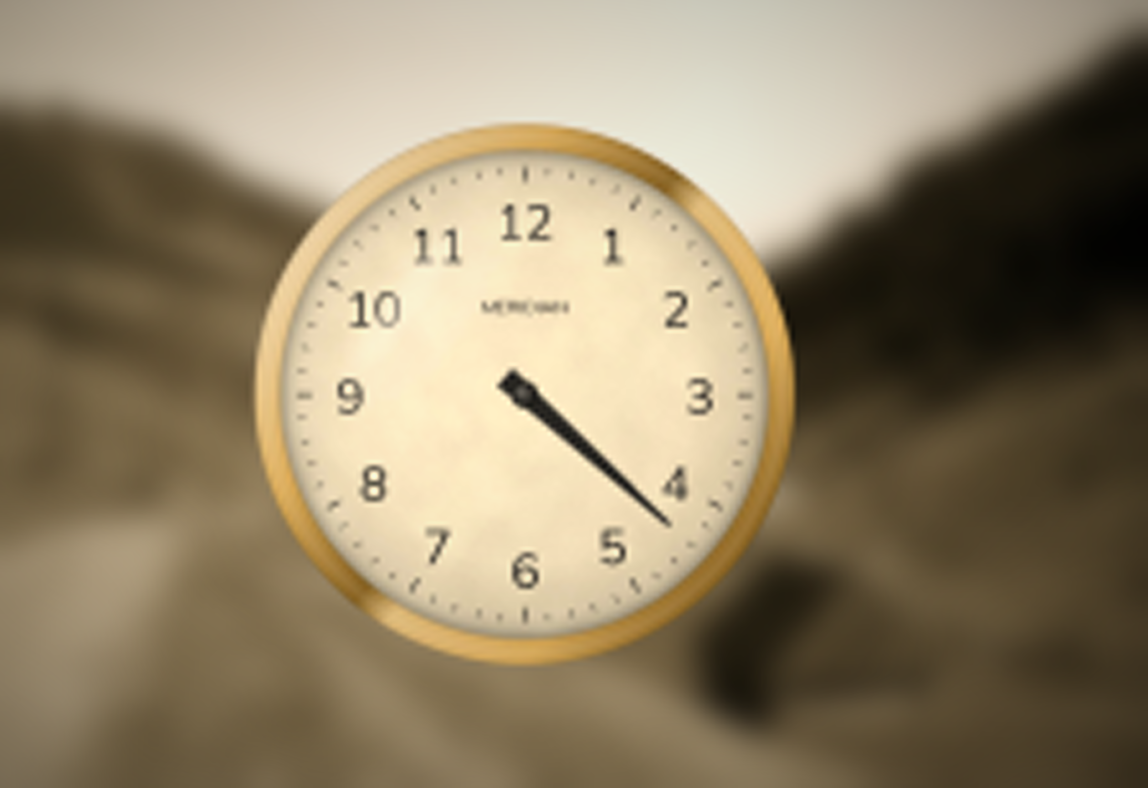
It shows 4,22
